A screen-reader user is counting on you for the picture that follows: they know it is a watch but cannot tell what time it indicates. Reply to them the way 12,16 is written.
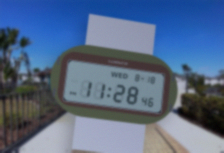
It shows 11,28
